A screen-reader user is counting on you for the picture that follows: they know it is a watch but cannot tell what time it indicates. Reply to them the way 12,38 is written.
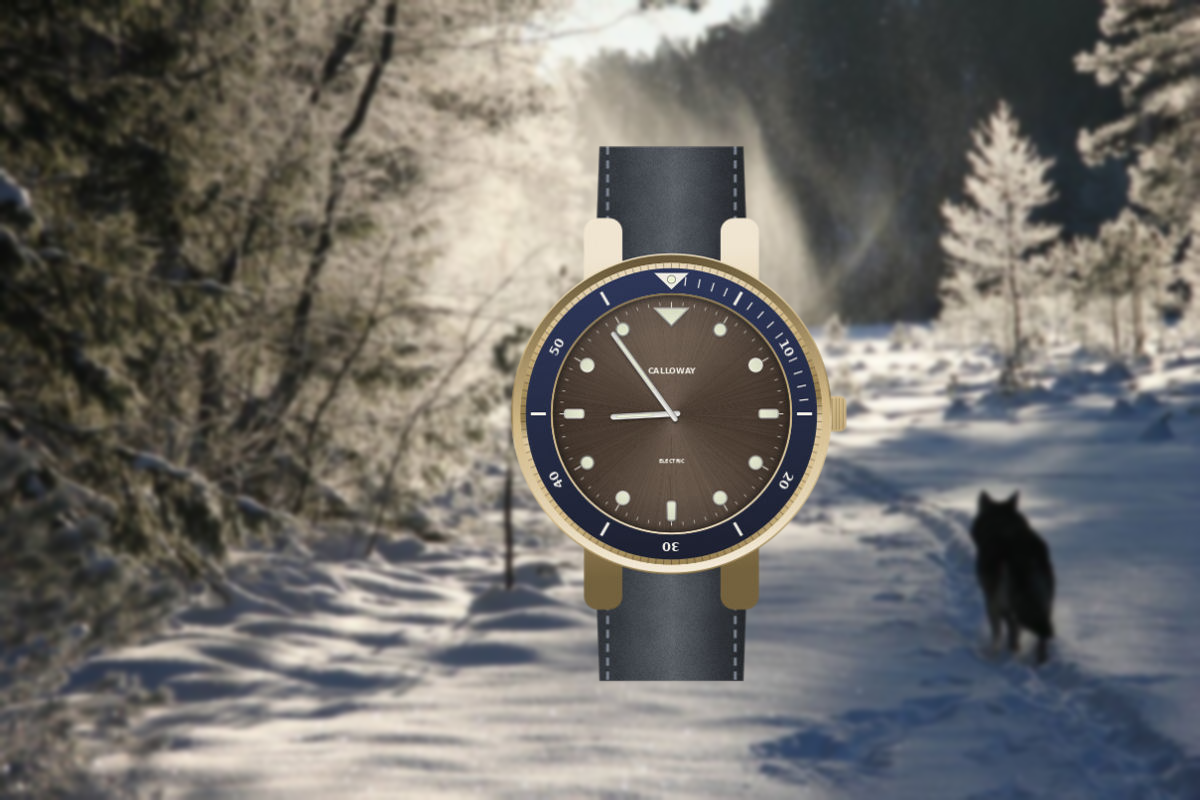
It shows 8,54
